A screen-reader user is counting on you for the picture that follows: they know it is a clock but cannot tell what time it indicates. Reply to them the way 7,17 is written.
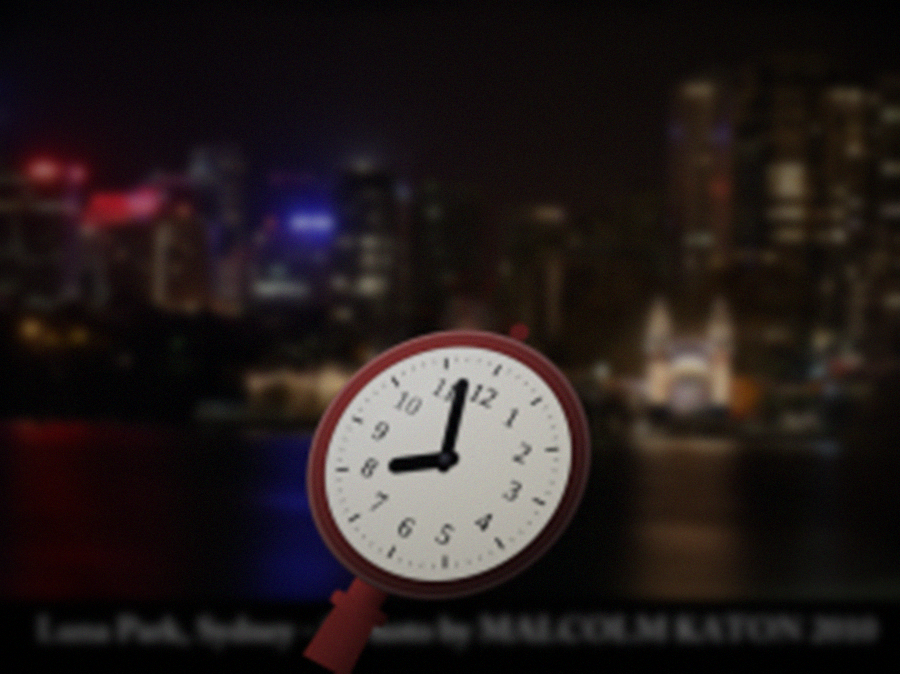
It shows 7,57
